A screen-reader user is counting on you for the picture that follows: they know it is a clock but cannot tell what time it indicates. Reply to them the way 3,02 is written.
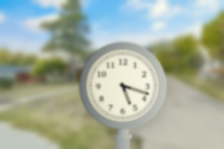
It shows 5,18
